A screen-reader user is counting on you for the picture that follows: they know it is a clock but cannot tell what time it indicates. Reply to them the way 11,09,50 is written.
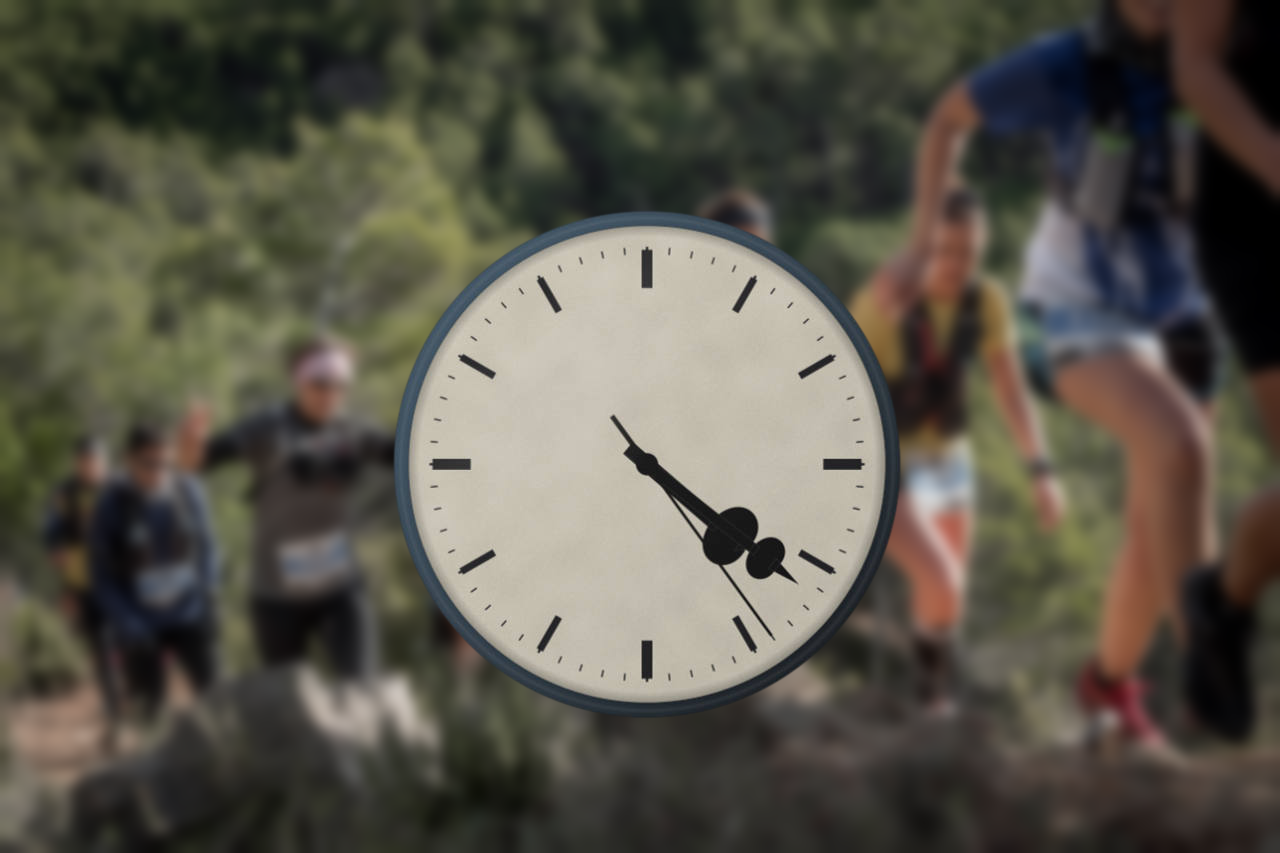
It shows 4,21,24
